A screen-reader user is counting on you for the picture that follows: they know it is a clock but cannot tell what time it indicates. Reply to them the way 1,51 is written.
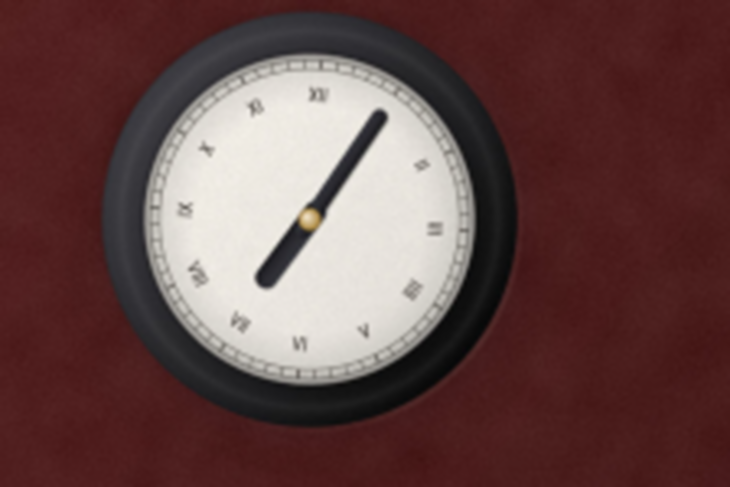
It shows 7,05
